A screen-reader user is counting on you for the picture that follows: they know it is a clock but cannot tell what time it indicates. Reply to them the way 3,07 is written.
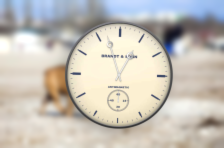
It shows 12,57
